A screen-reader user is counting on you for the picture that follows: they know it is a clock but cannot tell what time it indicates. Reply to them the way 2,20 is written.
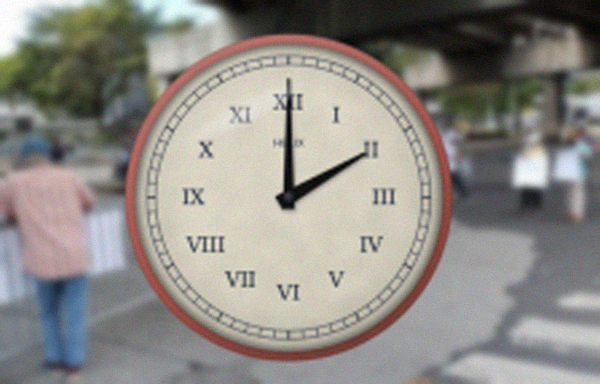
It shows 2,00
